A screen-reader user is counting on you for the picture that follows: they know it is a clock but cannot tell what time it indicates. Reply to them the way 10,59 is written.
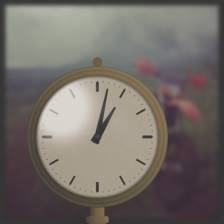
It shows 1,02
